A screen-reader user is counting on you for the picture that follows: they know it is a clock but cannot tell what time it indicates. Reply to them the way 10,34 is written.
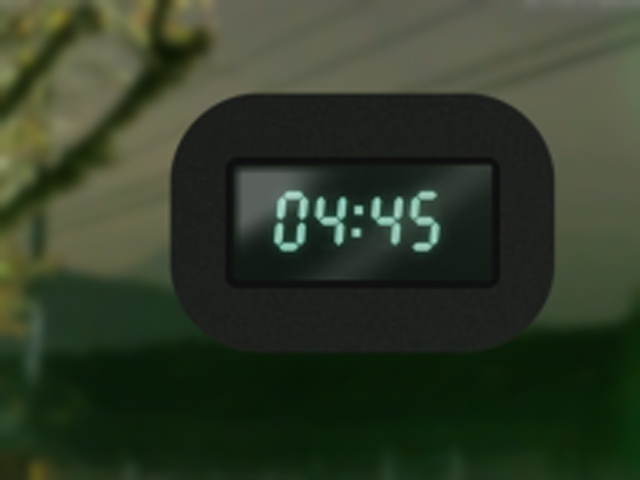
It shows 4,45
